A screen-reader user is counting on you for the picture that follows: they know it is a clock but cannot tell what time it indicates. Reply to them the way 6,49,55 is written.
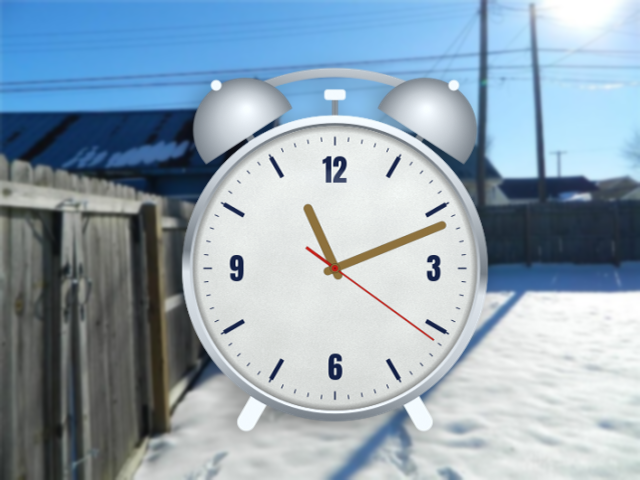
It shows 11,11,21
